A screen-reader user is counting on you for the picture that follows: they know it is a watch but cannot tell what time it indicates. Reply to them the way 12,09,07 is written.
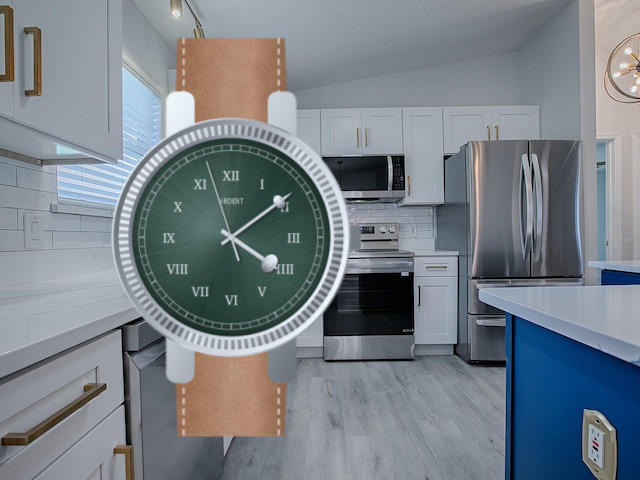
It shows 4,08,57
